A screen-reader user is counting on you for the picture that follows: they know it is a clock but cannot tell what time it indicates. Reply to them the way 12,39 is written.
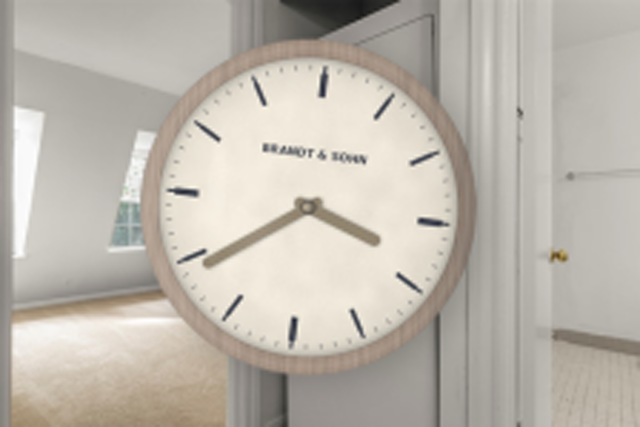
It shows 3,39
